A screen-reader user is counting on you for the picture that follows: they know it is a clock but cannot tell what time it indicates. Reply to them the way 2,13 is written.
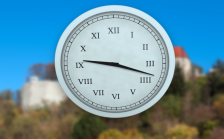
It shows 9,18
